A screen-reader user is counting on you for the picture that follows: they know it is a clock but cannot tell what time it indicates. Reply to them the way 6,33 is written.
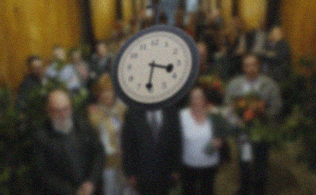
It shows 3,31
